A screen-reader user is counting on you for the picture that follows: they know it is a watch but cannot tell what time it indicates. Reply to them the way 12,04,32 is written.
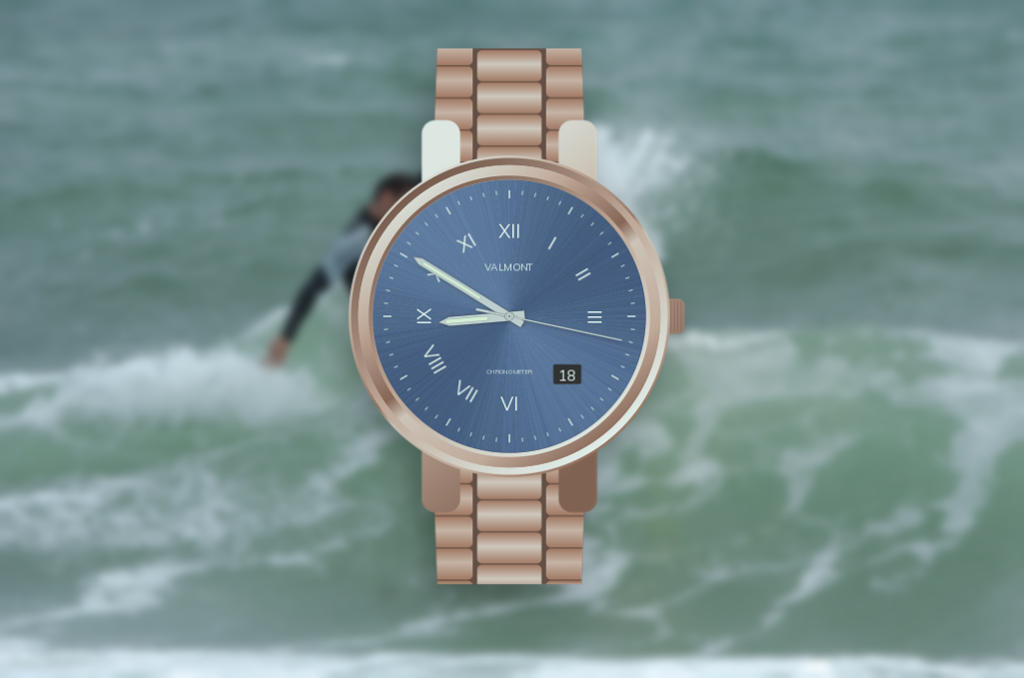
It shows 8,50,17
